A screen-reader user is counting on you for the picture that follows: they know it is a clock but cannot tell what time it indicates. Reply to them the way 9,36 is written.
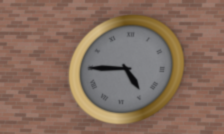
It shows 4,45
